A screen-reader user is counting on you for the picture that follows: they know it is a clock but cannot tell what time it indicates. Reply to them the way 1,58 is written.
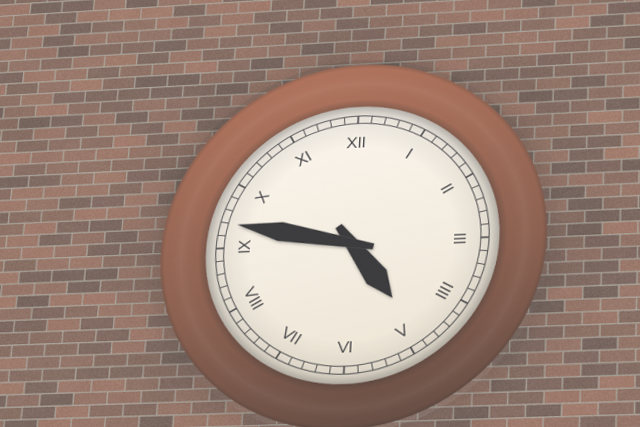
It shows 4,47
